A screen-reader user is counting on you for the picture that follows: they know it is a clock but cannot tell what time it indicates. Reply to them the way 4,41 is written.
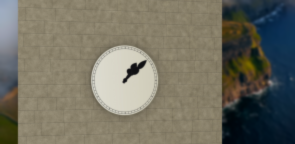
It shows 1,08
